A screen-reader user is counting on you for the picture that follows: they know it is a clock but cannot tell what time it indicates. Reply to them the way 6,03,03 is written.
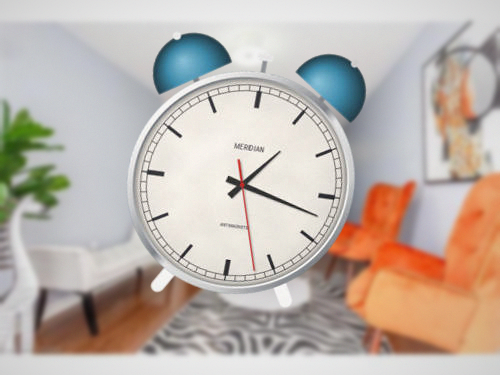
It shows 1,17,27
